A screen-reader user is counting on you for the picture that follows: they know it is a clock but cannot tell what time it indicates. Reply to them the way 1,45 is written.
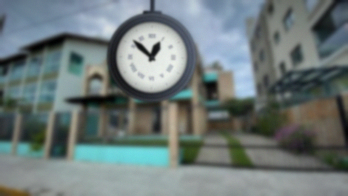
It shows 12,52
